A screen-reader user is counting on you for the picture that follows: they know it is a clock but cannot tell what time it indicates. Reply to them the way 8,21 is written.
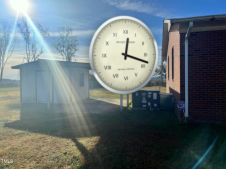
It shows 12,18
